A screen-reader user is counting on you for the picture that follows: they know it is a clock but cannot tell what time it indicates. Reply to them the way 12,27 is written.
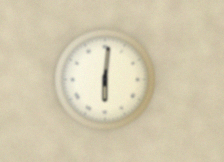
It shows 6,01
